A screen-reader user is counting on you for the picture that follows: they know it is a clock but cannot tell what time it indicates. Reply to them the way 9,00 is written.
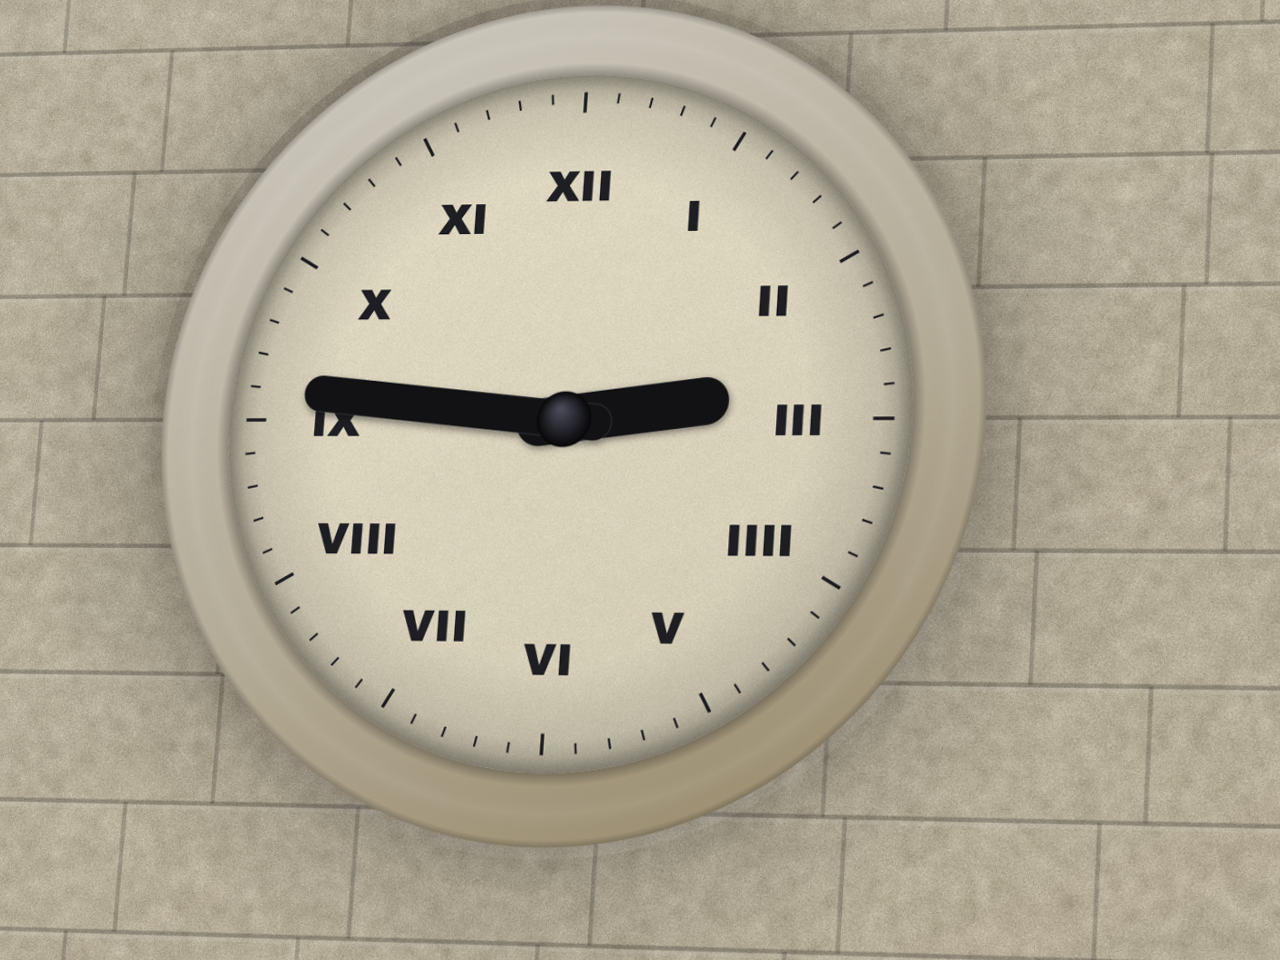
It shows 2,46
